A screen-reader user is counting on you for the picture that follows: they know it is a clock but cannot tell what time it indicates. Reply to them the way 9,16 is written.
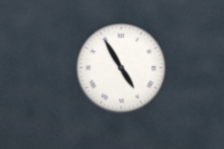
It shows 4,55
